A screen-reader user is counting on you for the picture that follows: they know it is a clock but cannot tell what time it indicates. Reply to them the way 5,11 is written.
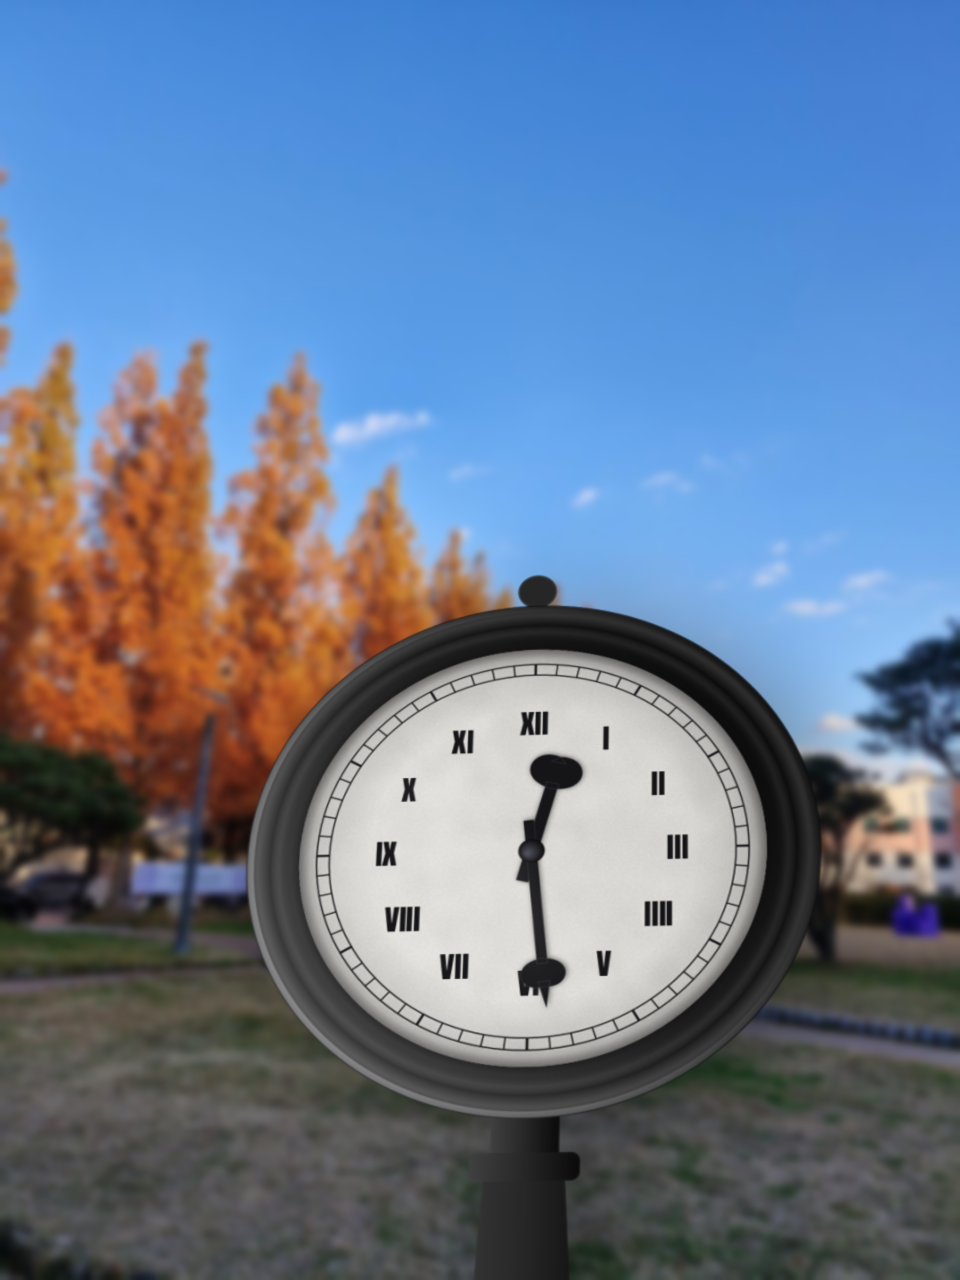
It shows 12,29
